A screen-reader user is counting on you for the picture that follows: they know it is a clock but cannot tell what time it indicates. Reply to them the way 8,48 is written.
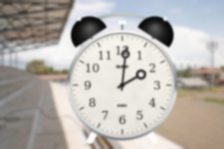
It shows 2,01
